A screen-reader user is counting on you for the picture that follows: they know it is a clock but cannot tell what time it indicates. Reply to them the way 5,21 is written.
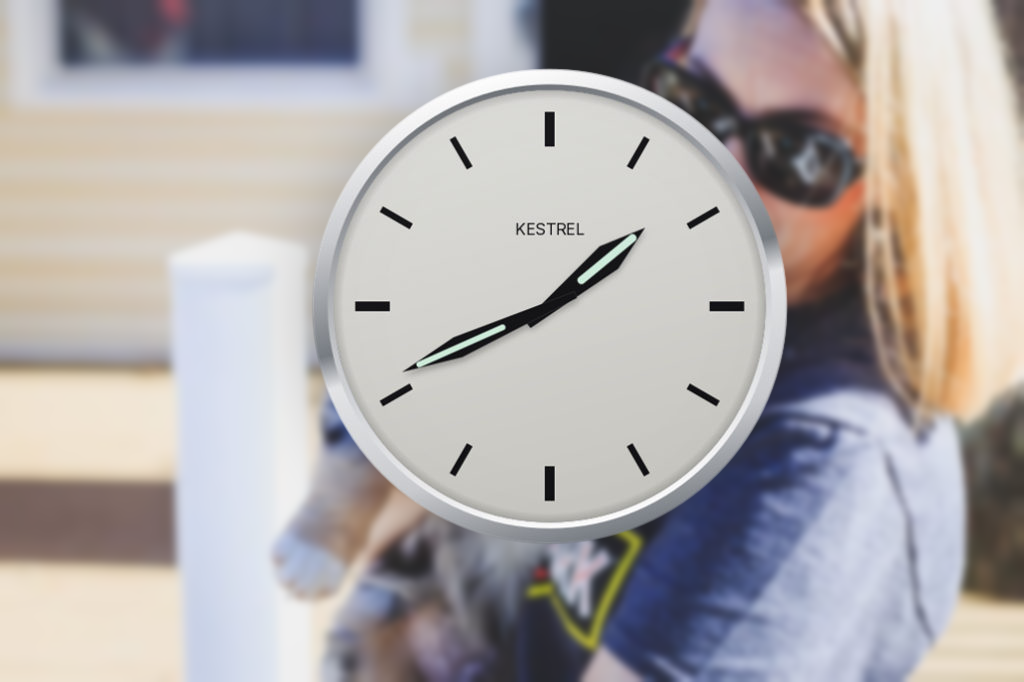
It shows 1,41
